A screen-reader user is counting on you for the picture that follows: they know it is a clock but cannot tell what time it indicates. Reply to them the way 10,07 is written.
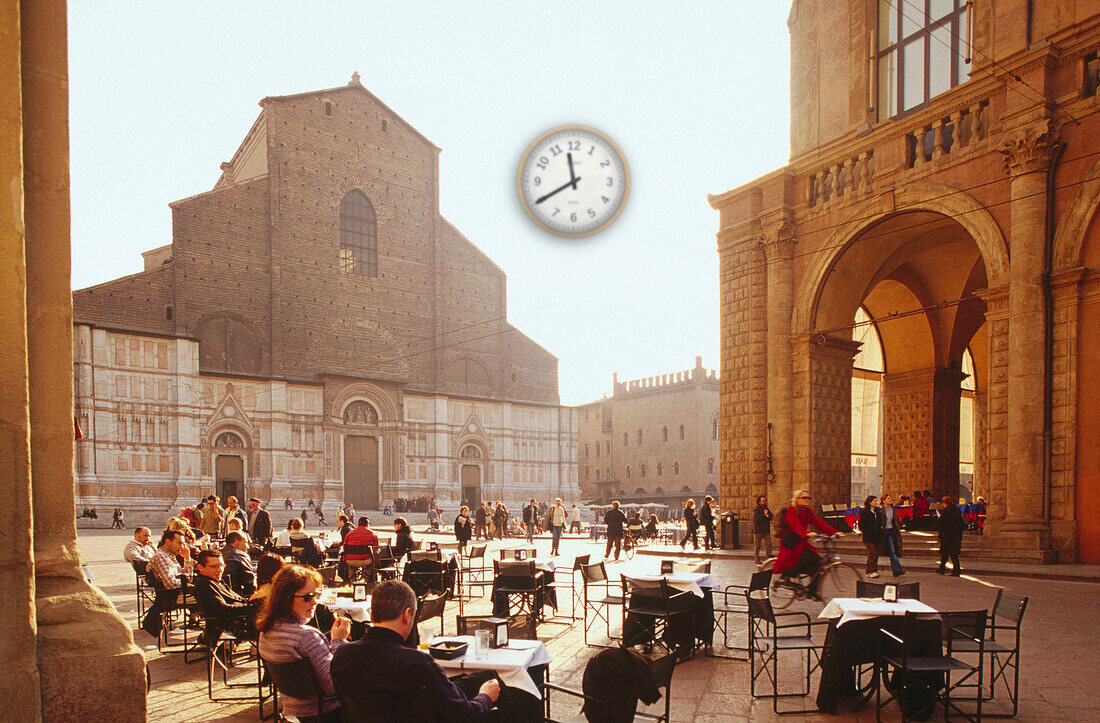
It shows 11,40
